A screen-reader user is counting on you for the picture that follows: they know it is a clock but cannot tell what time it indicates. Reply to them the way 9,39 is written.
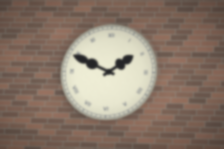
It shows 1,49
